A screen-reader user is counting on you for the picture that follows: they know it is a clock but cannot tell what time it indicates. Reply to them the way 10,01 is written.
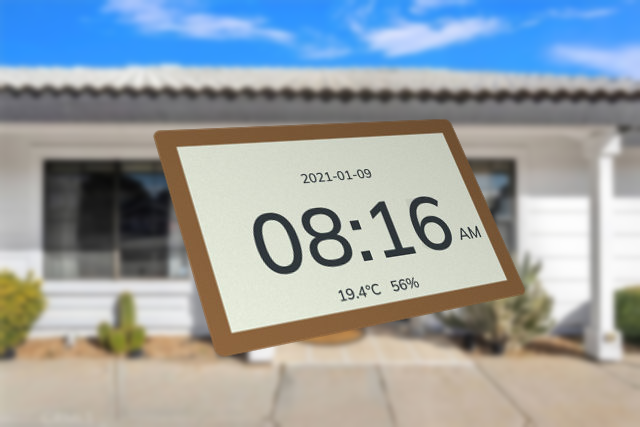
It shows 8,16
